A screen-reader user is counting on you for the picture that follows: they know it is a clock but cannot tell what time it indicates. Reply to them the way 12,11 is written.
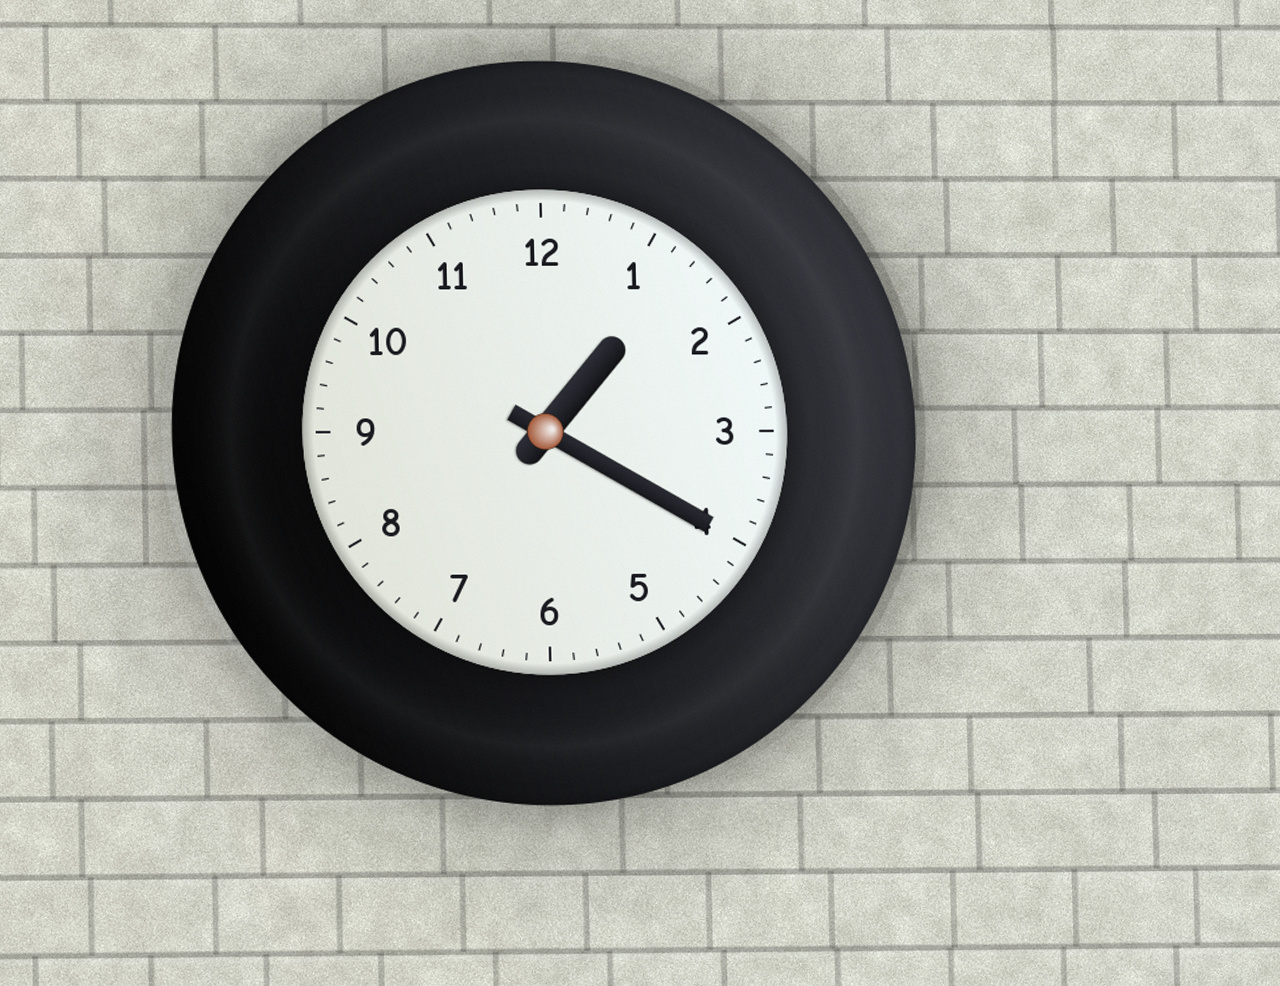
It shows 1,20
